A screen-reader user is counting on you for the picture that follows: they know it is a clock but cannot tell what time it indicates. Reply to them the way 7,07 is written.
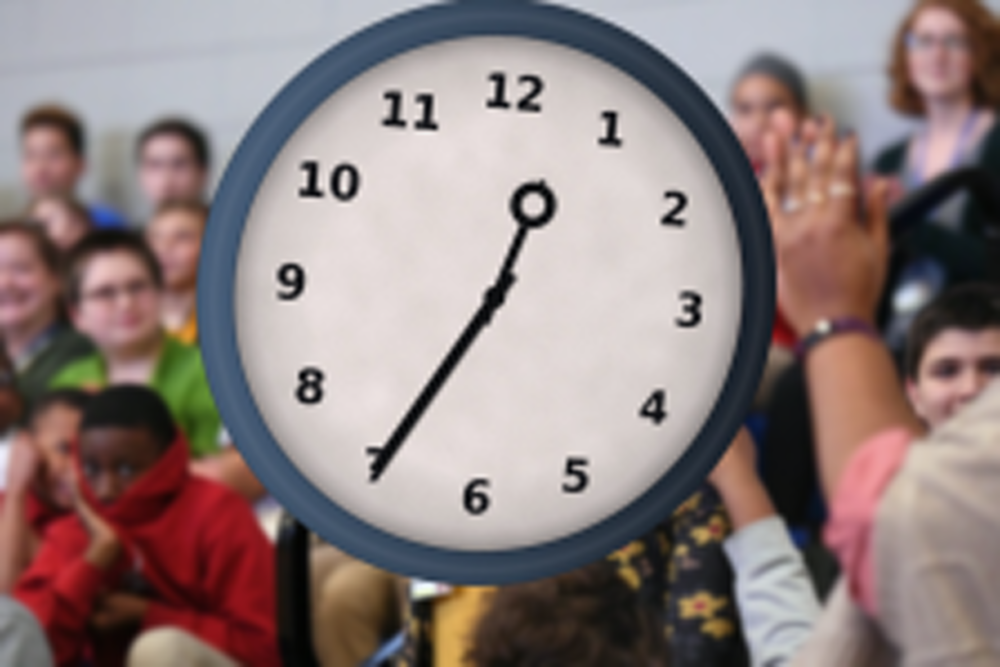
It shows 12,35
